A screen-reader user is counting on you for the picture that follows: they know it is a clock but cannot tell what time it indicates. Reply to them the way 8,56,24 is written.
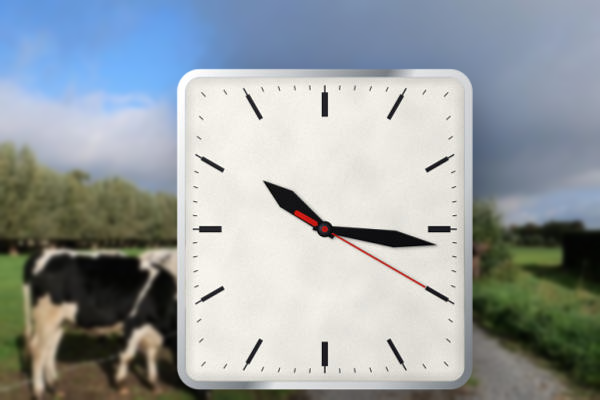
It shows 10,16,20
